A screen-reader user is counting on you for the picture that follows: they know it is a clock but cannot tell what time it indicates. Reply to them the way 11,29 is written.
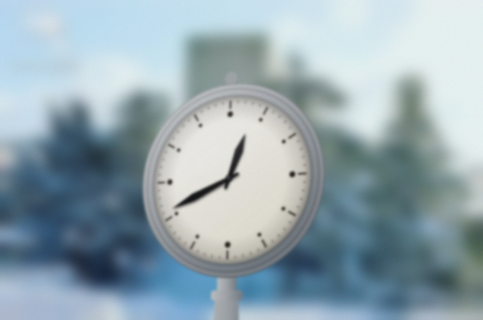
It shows 12,41
